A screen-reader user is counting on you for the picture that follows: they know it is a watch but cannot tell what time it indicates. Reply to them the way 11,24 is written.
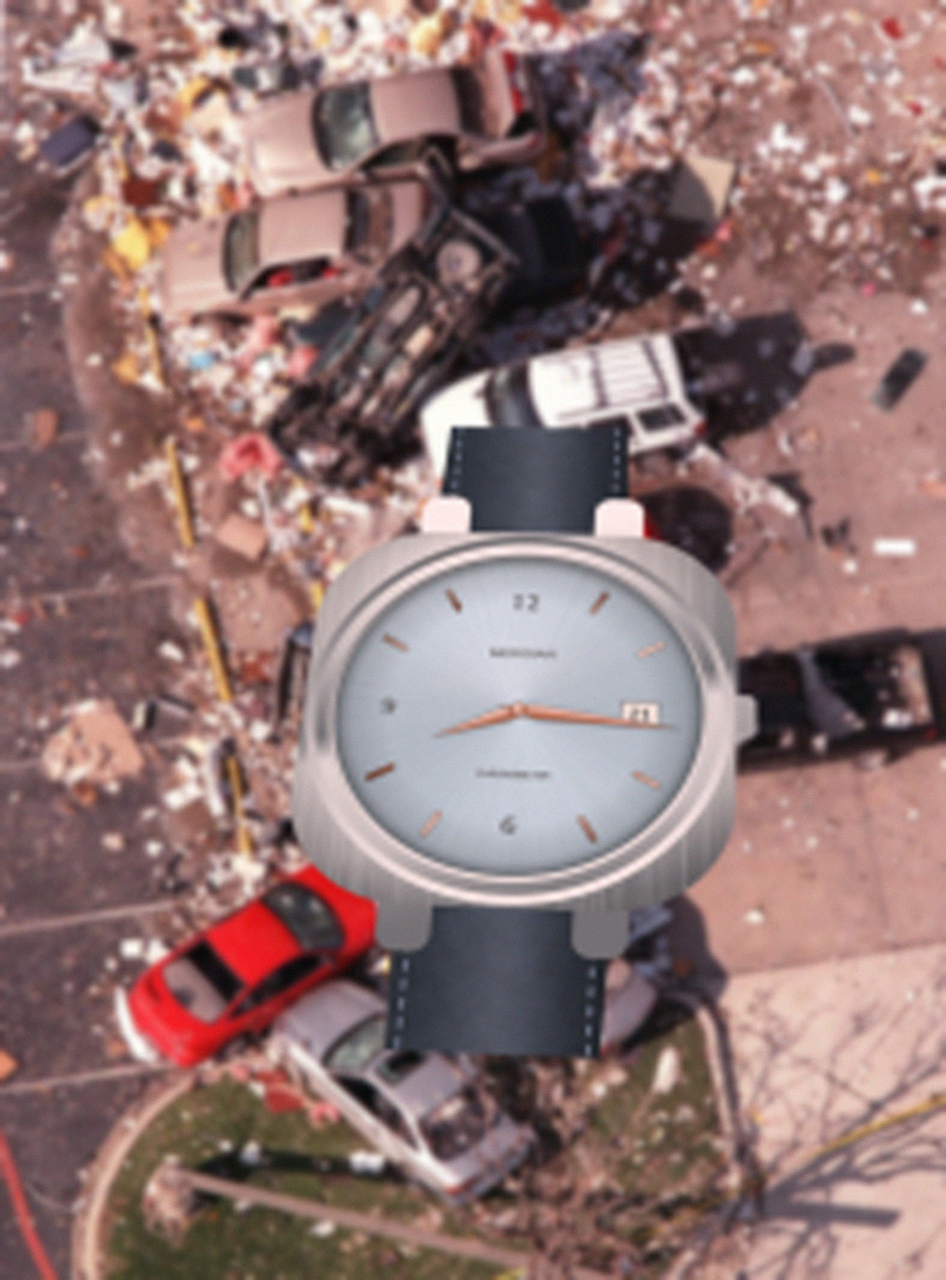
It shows 8,16
